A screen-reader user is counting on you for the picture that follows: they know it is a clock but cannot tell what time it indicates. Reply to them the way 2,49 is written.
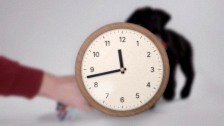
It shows 11,43
